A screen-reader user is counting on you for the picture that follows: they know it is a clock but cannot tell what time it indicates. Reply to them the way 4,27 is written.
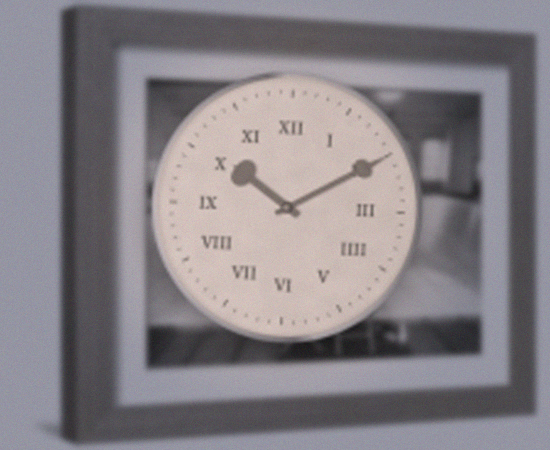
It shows 10,10
